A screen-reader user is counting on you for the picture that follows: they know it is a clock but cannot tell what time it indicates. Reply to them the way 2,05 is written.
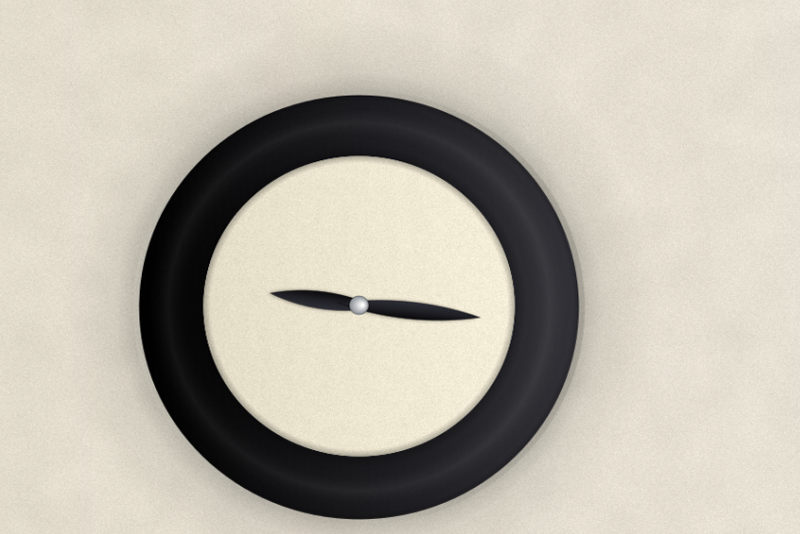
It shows 9,16
